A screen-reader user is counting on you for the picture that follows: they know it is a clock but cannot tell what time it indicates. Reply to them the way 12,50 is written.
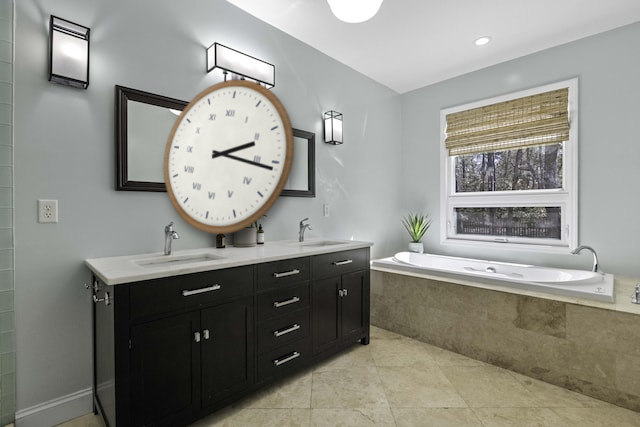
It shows 2,16
